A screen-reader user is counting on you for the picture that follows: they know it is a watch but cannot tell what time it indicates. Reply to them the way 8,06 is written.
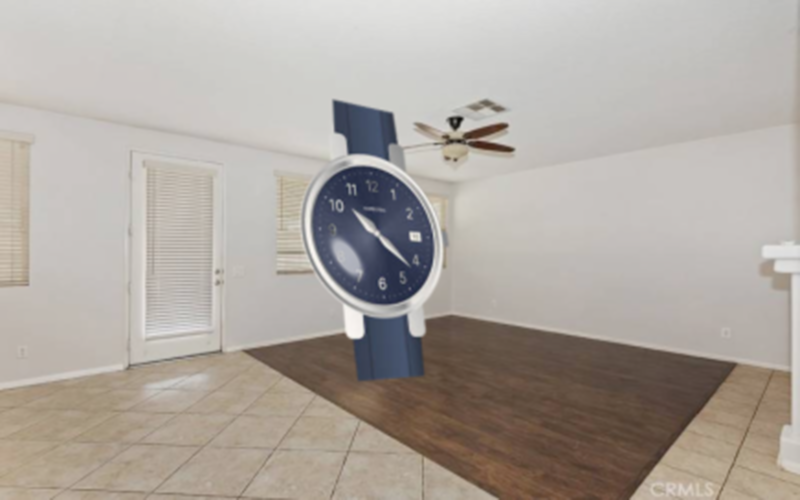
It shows 10,22
